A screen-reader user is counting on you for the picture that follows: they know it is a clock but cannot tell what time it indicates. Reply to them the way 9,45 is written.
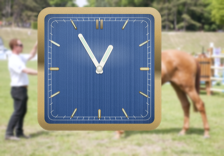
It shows 12,55
